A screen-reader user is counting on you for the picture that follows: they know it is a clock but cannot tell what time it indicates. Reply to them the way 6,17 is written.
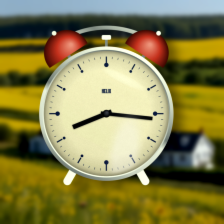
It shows 8,16
